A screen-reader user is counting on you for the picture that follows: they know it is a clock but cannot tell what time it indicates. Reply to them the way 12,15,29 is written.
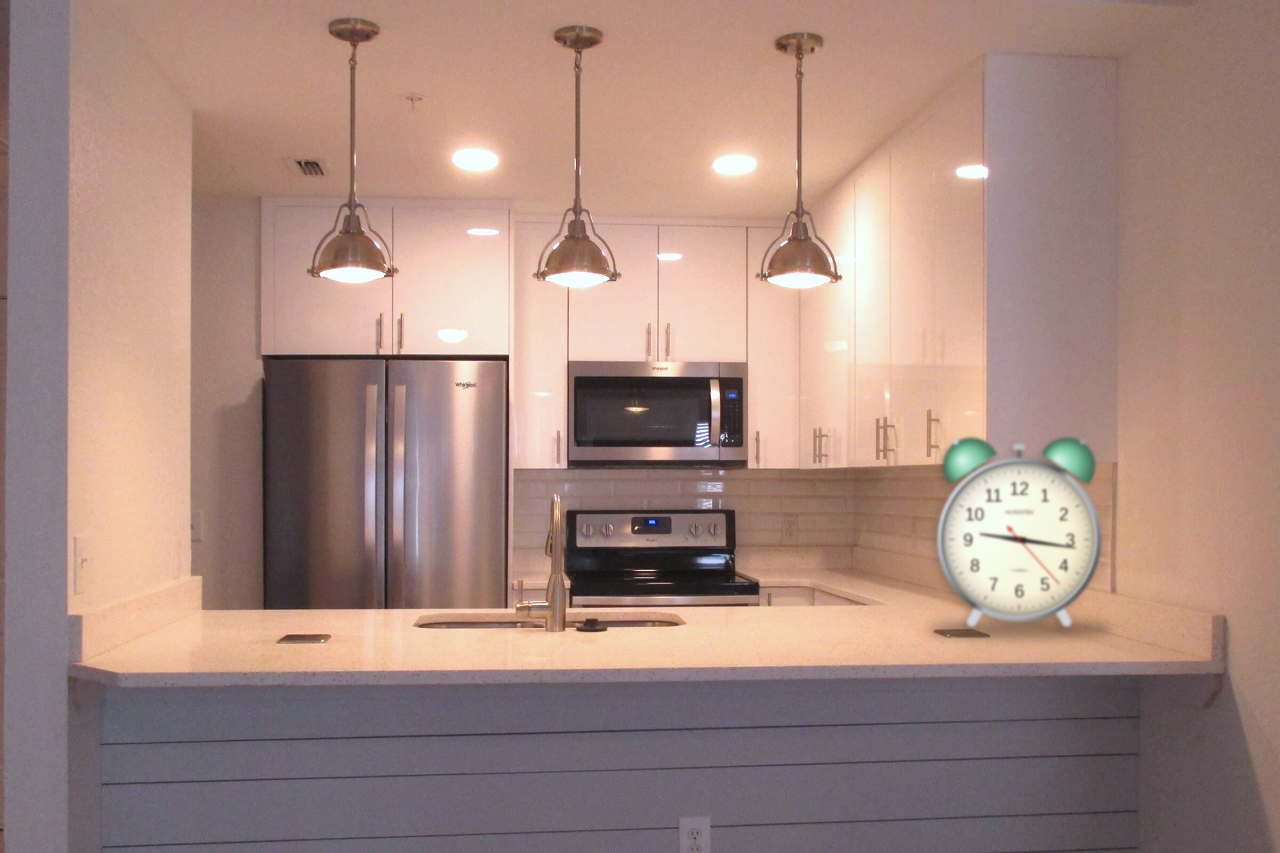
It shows 9,16,23
